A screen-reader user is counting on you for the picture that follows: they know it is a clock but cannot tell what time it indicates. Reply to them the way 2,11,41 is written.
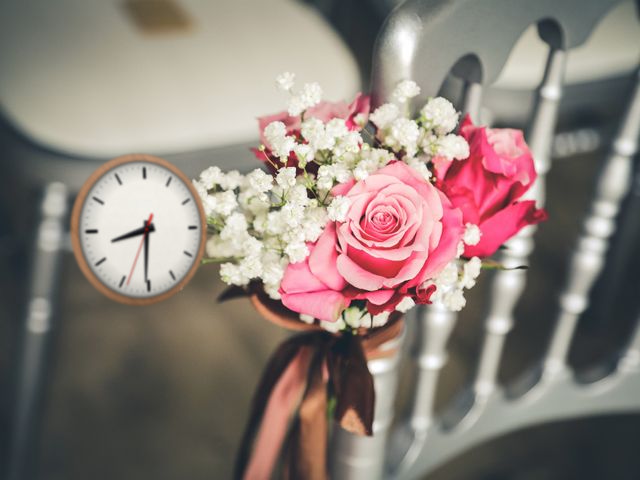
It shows 8,30,34
